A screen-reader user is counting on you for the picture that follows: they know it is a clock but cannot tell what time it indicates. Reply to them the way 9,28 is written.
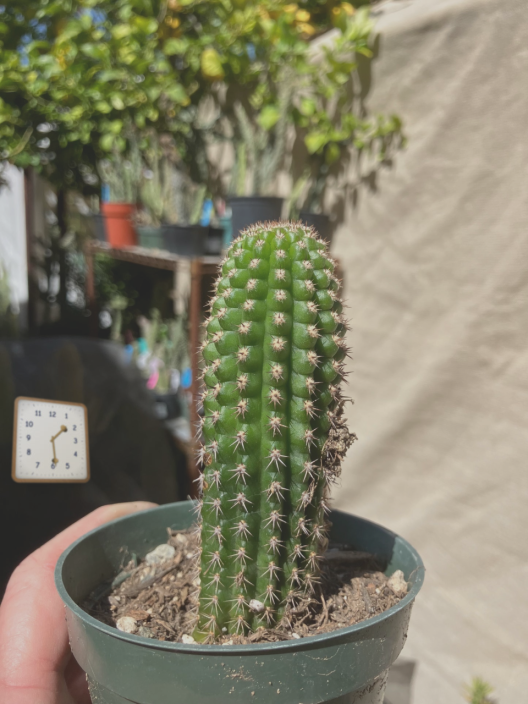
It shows 1,29
